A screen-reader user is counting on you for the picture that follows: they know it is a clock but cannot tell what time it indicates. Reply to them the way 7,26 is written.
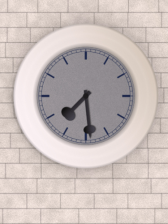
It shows 7,29
